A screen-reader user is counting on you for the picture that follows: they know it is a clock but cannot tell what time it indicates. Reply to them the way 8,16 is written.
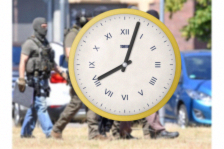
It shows 8,03
